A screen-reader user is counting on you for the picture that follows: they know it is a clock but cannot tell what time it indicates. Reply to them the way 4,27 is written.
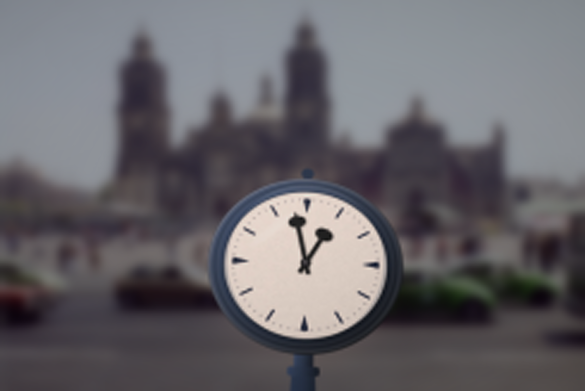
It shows 12,58
